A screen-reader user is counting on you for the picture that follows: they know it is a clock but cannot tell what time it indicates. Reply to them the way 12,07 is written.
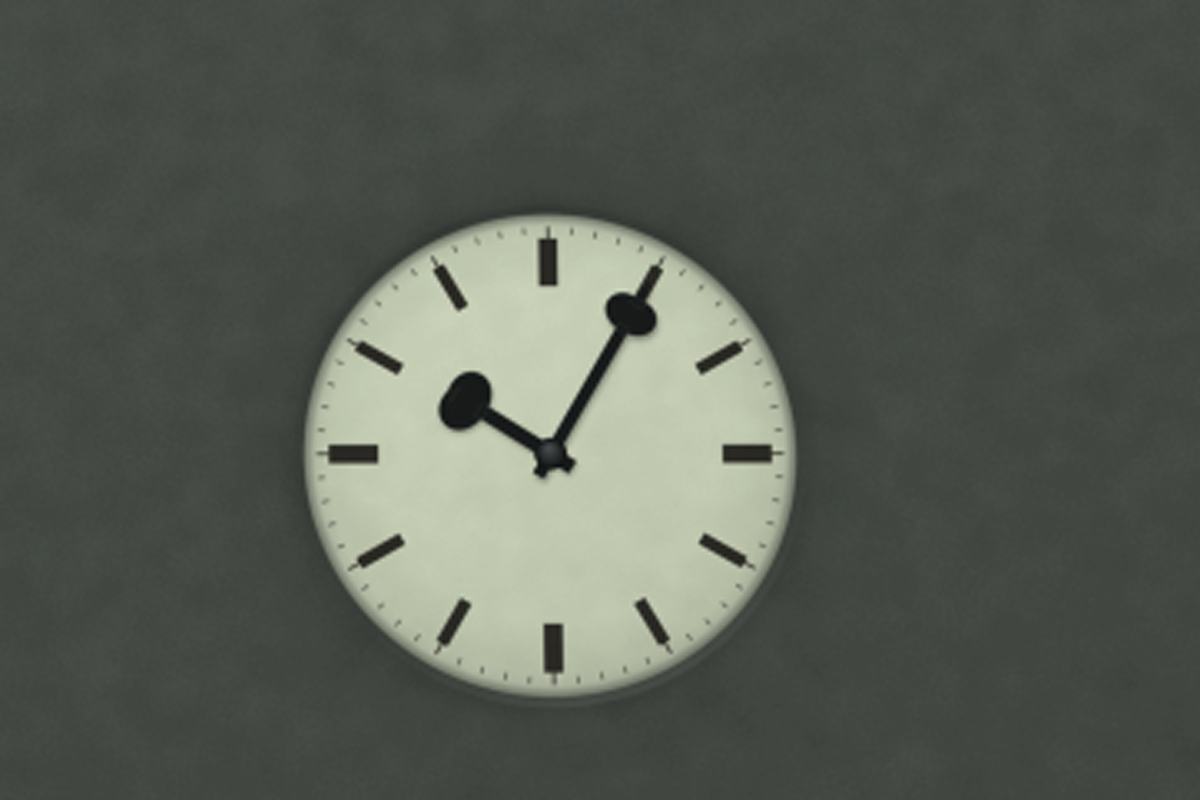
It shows 10,05
